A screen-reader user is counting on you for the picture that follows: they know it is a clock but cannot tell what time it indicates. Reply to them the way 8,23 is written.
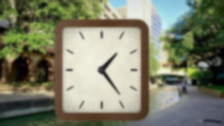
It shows 1,24
